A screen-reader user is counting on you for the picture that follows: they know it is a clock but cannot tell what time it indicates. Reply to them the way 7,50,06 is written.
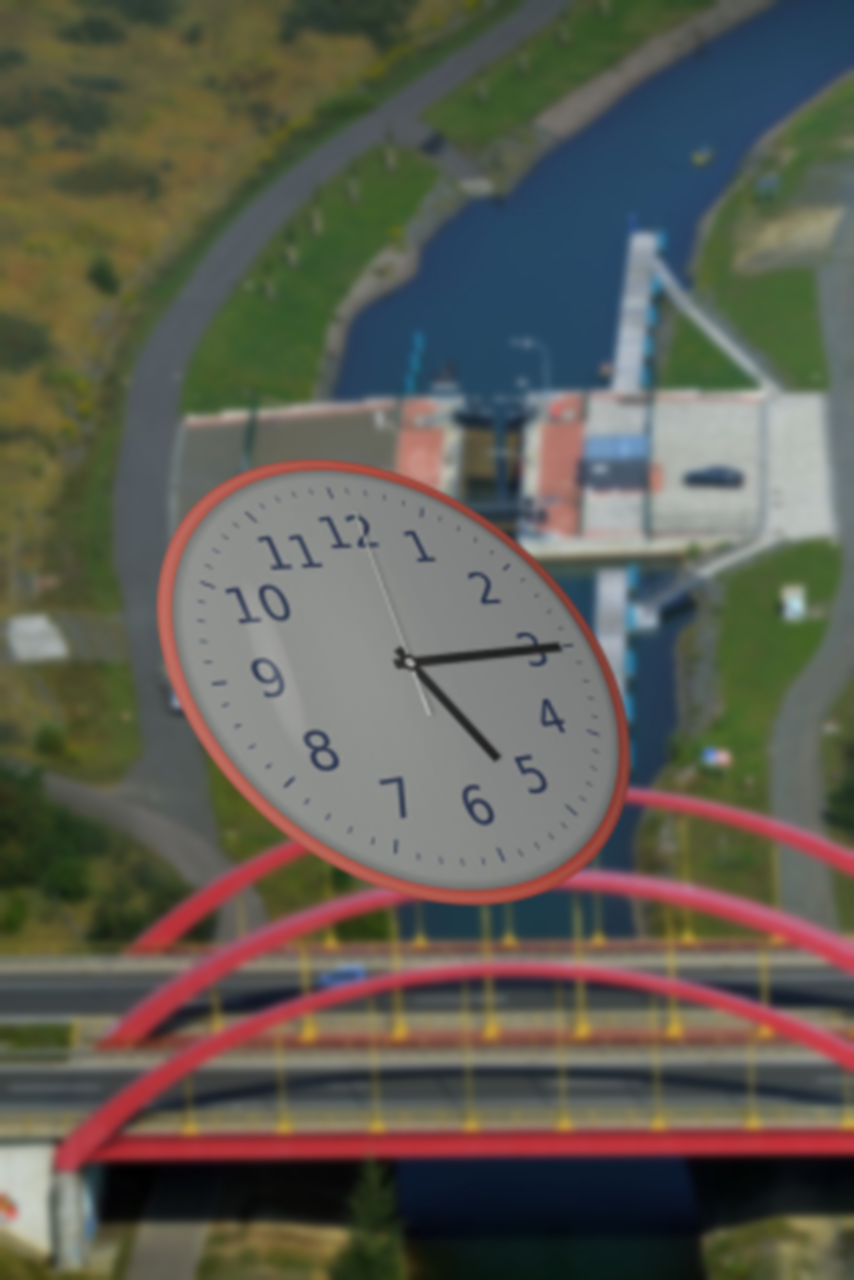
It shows 5,15,01
